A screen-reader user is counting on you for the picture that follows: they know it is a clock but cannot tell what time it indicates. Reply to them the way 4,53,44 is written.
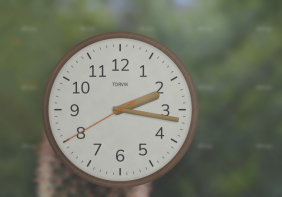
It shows 2,16,40
